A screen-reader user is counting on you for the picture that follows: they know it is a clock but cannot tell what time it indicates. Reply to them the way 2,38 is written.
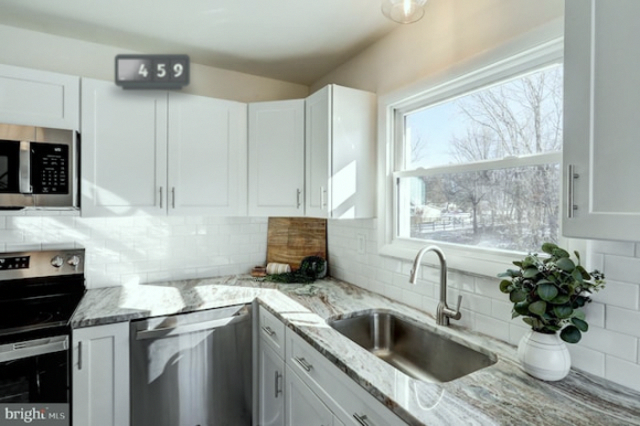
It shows 4,59
